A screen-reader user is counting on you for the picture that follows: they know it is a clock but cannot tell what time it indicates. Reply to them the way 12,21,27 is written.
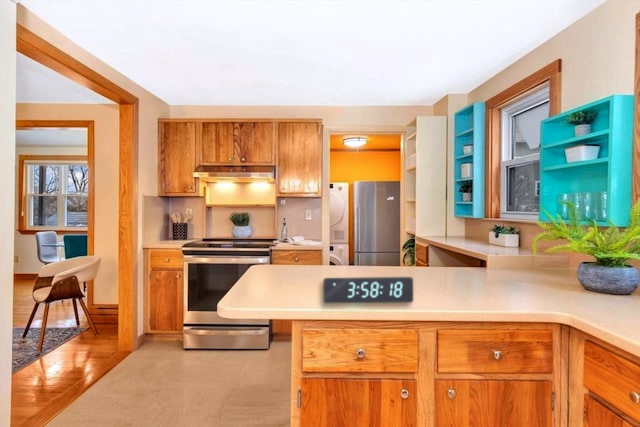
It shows 3,58,18
